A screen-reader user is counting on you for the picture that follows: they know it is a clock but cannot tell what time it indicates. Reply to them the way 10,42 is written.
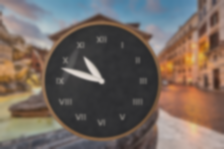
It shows 10,48
